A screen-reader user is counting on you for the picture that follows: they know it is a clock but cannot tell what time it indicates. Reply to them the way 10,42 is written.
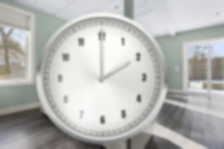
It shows 2,00
